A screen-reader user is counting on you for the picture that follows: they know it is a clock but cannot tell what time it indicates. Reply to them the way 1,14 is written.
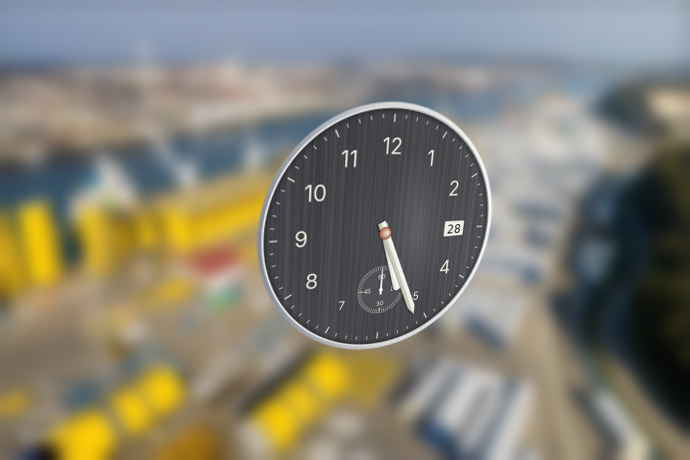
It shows 5,26
